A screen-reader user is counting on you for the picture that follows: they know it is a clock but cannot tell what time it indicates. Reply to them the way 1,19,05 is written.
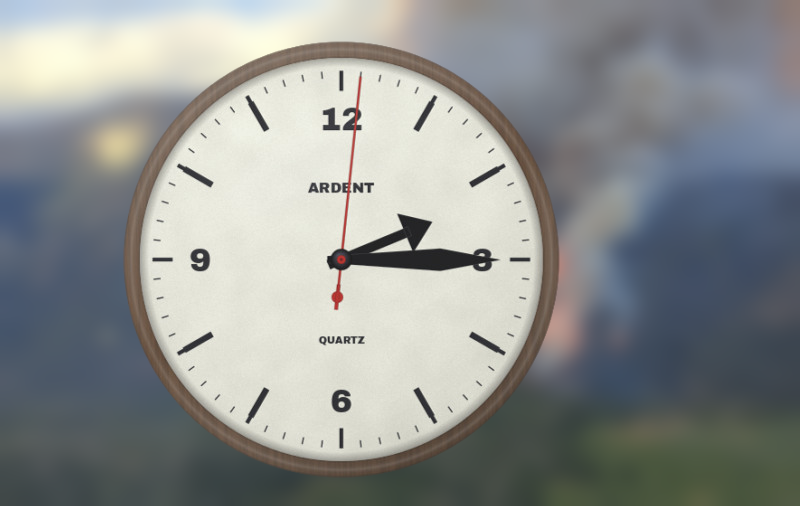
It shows 2,15,01
